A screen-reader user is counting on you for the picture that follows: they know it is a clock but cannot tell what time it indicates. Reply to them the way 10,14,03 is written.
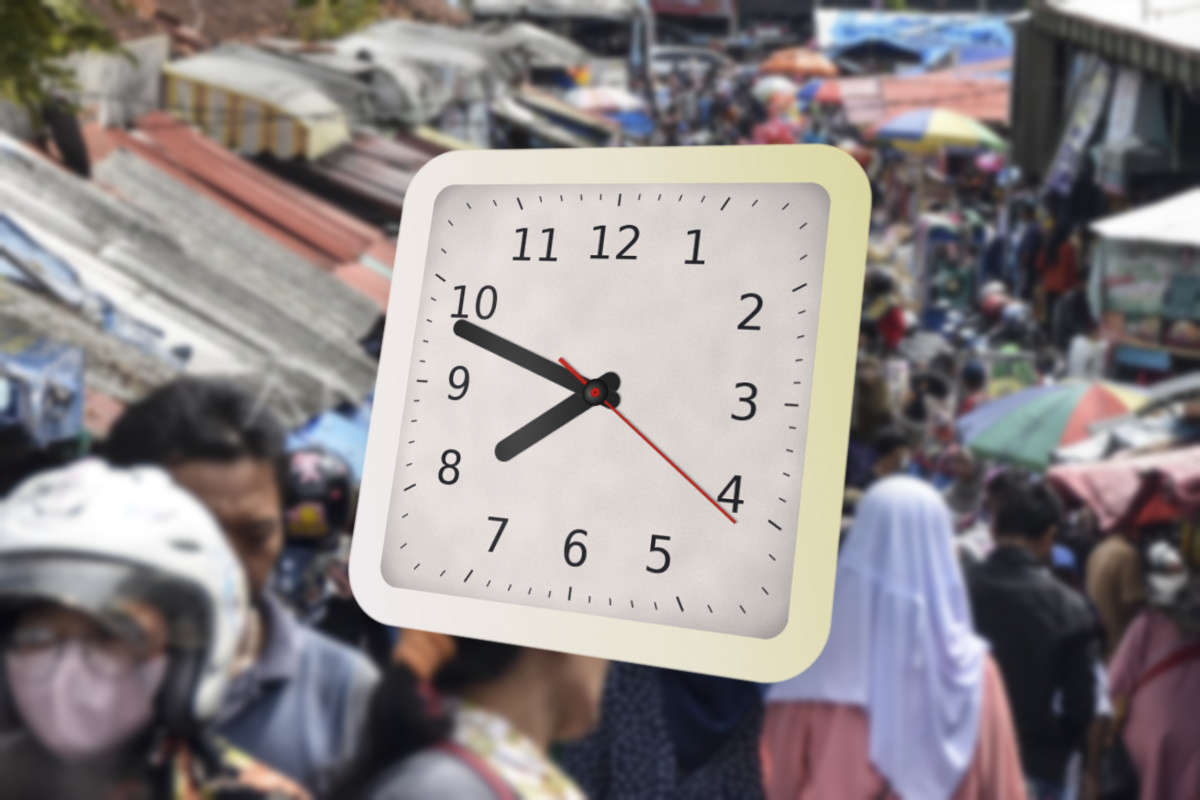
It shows 7,48,21
